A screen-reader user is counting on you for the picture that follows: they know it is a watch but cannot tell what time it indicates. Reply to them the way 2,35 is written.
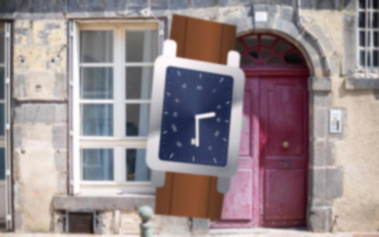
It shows 2,29
